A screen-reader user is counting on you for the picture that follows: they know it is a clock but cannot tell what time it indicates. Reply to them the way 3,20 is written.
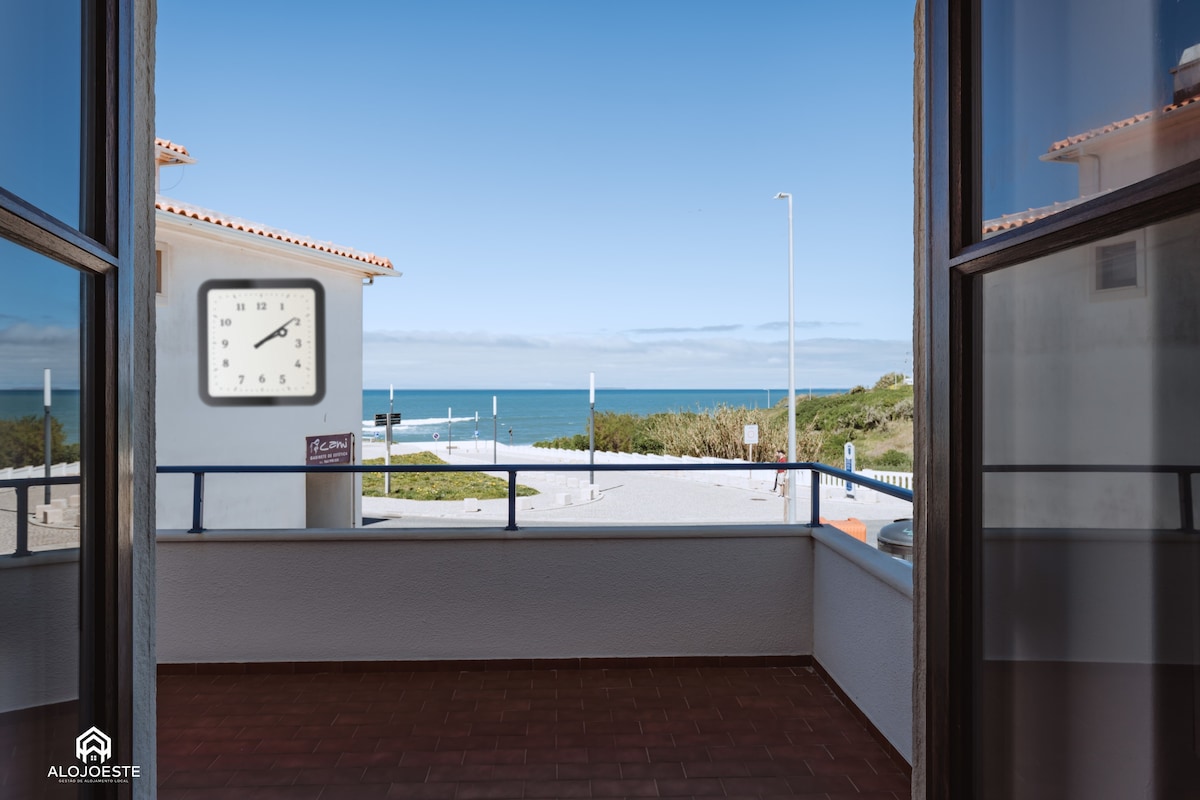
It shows 2,09
